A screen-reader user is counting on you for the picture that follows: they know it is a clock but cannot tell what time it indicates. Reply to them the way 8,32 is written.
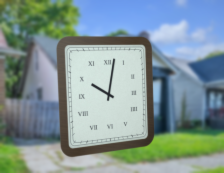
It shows 10,02
